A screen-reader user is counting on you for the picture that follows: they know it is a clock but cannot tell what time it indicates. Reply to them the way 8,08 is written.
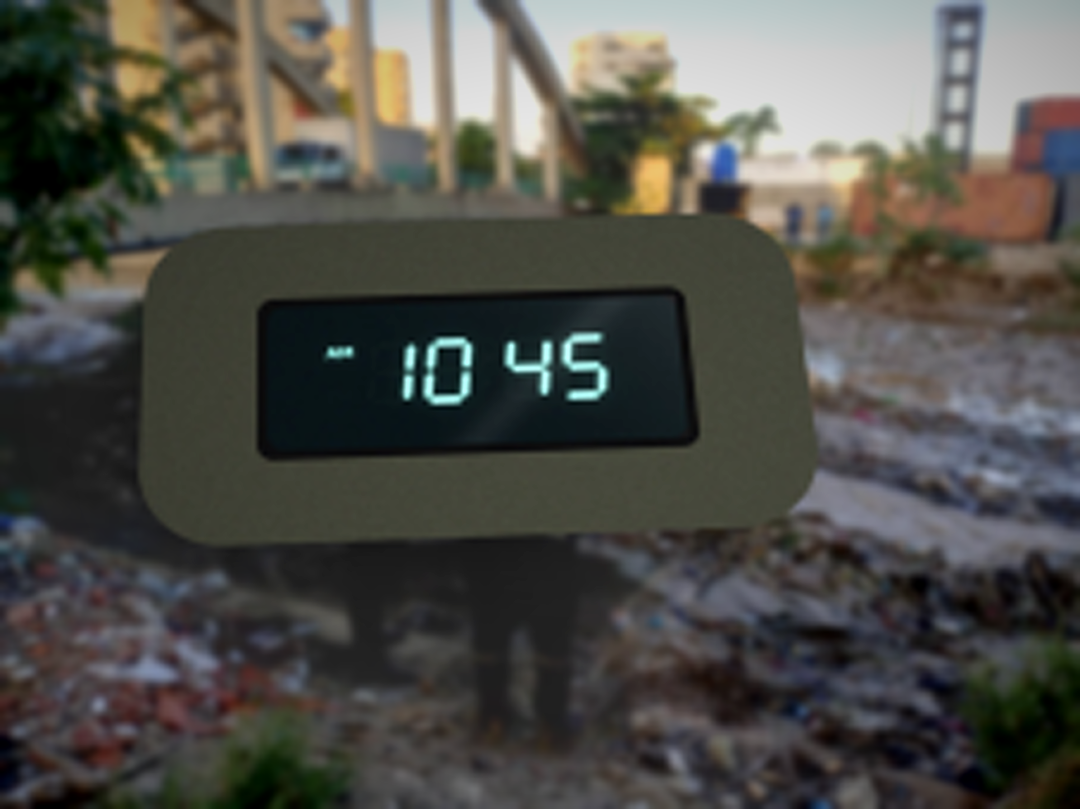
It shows 10,45
